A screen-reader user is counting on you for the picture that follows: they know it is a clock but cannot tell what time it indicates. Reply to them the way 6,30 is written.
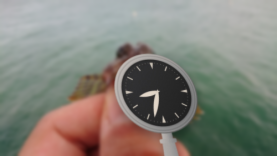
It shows 8,33
